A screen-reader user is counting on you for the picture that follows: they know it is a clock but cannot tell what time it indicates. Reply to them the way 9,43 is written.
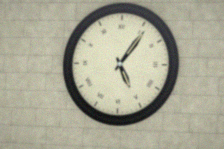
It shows 5,06
